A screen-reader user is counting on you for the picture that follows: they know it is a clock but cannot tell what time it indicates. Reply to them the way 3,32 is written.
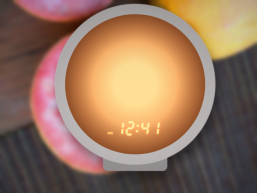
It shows 12,41
